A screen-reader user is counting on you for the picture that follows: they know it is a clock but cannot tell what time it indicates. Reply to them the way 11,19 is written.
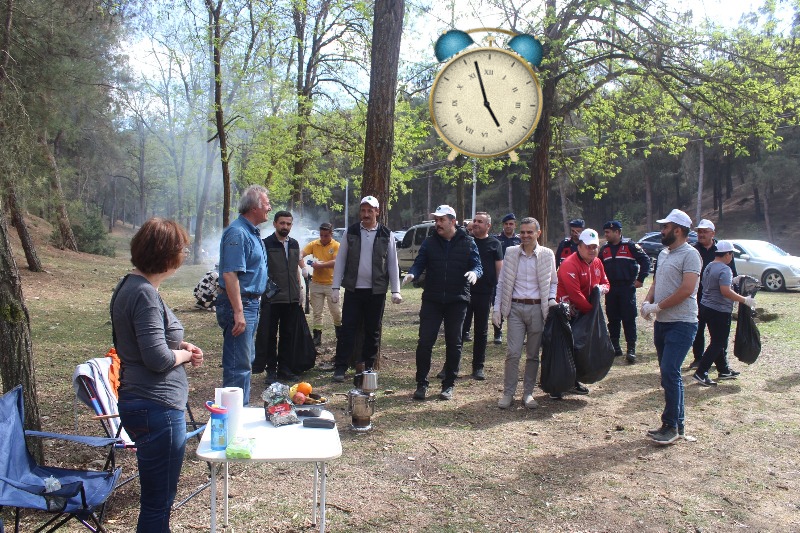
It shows 4,57
